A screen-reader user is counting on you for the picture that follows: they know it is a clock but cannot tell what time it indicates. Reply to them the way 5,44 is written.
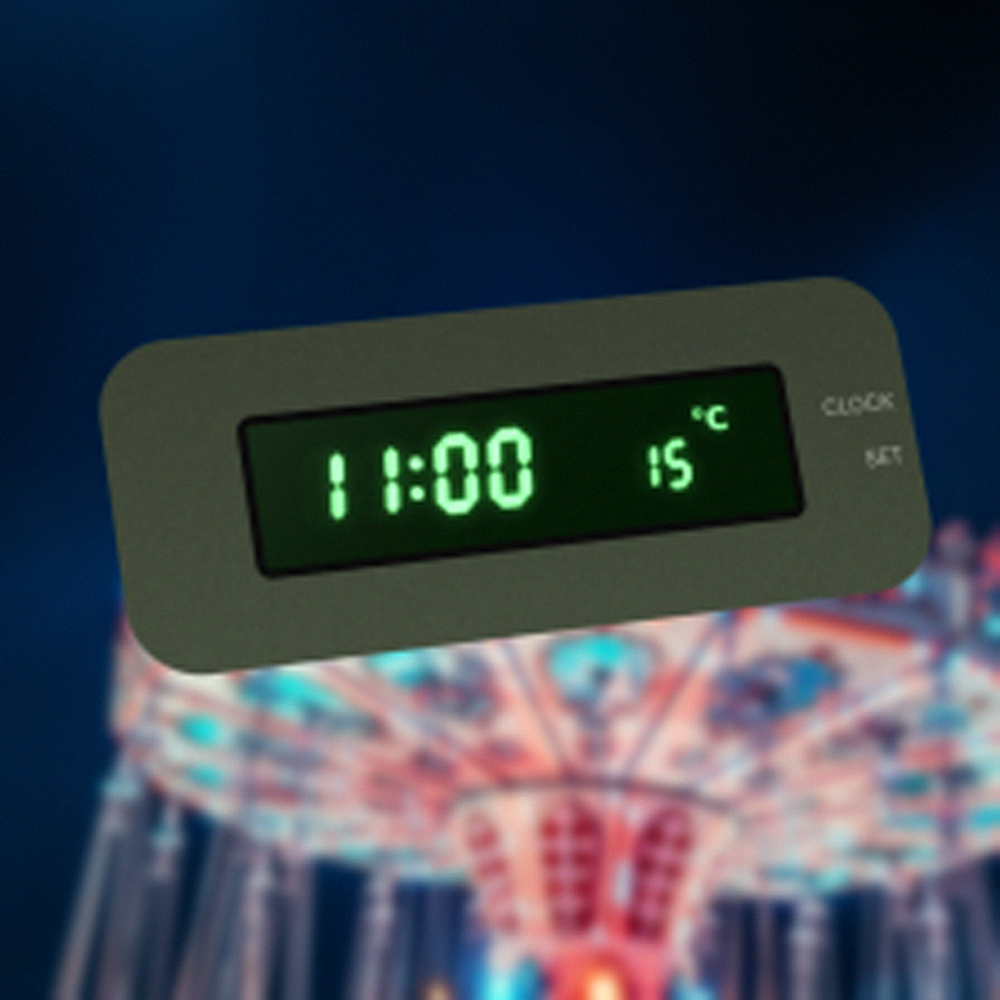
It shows 11,00
